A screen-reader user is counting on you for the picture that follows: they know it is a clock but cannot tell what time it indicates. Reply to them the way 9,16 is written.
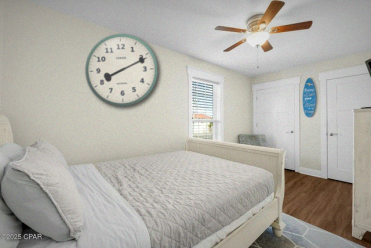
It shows 8,11
